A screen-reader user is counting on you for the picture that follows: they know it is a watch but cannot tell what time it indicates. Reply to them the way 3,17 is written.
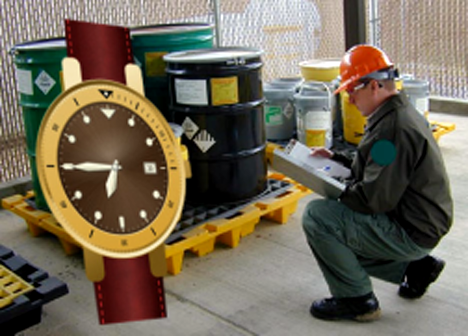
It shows 6,45
